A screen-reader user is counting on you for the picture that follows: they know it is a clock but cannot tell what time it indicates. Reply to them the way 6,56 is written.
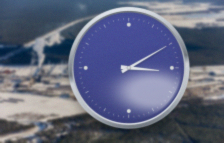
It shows 3,10
